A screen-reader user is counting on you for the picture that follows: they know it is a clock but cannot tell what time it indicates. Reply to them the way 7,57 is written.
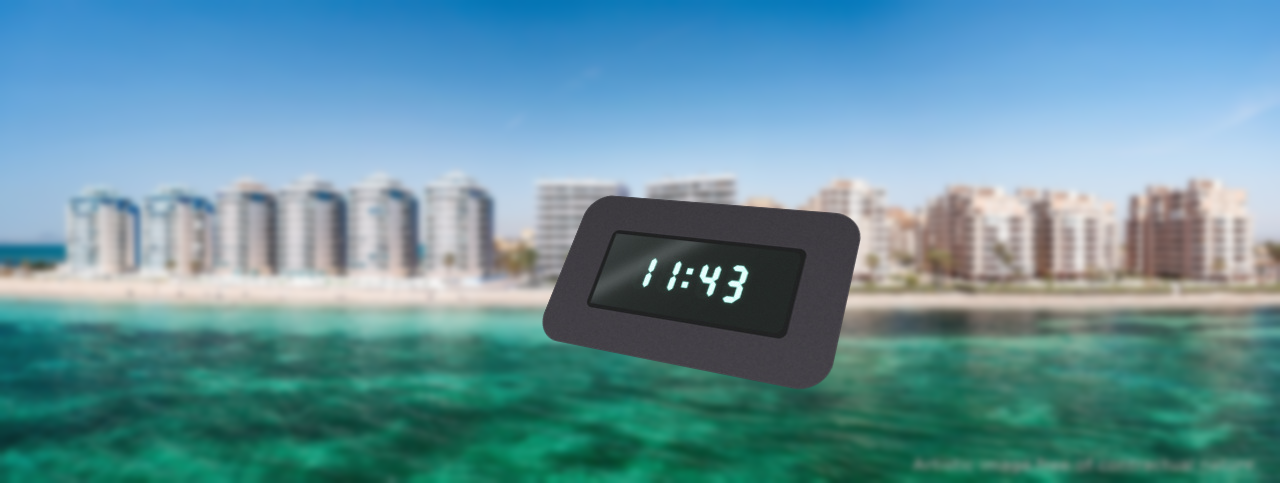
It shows 11,43
